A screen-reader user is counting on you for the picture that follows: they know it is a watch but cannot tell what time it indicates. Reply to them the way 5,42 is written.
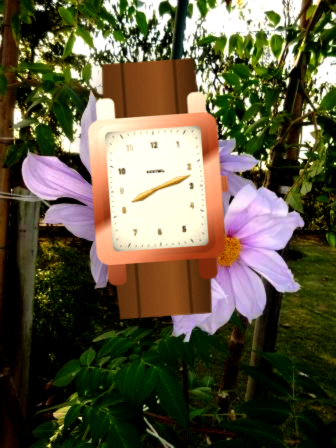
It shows 8,12
